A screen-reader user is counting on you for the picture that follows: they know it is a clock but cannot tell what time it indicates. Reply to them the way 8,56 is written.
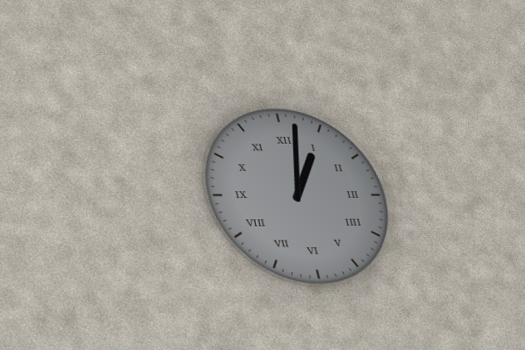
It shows 1,02
